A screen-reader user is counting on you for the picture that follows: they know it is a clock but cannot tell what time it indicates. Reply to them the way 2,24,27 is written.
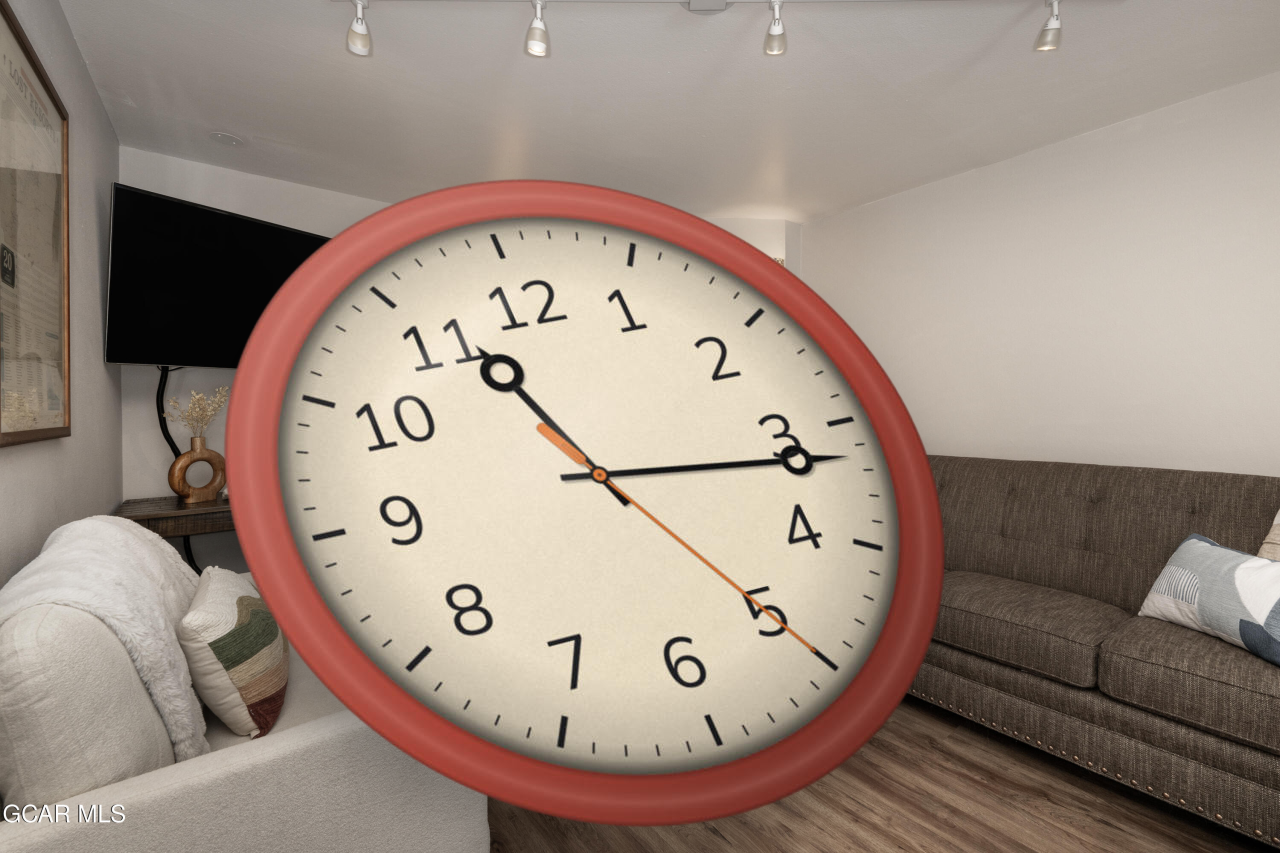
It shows 11,16,25
